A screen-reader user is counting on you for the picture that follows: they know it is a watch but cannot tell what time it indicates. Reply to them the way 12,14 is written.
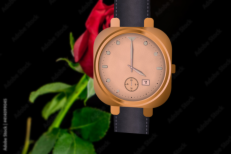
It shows 4,00
